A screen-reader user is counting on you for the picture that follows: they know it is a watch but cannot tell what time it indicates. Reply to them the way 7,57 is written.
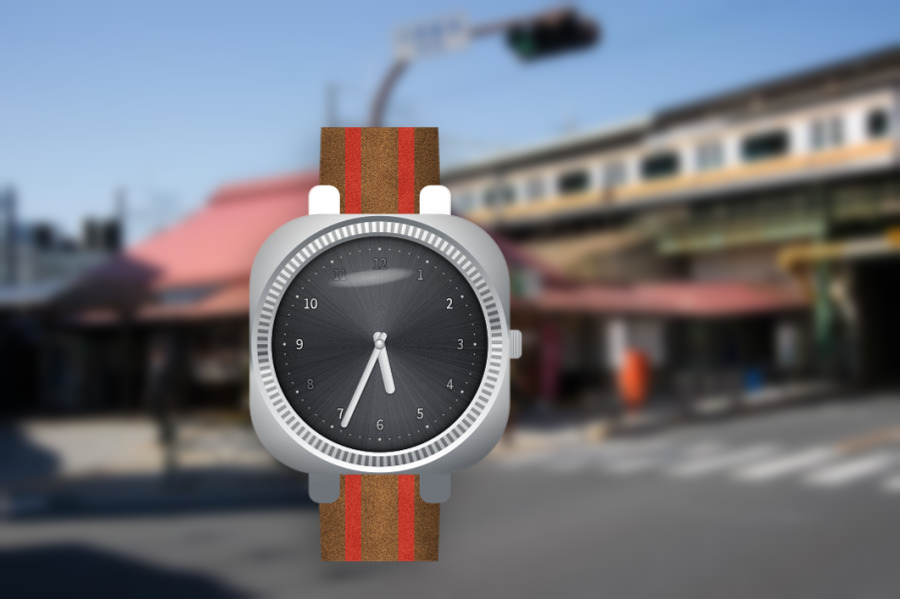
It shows 5,34
